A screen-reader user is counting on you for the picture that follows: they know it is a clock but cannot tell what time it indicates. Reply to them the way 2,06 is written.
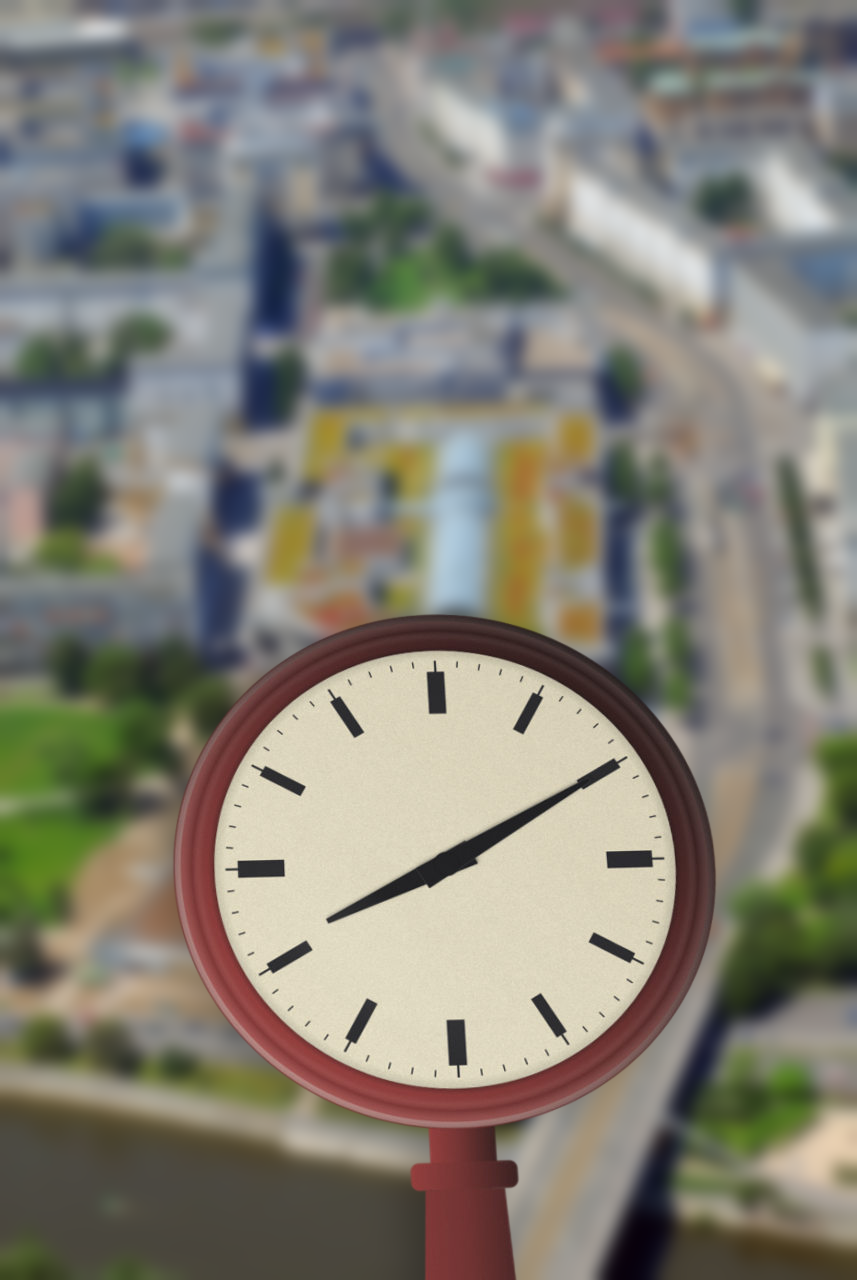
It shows 8,10
